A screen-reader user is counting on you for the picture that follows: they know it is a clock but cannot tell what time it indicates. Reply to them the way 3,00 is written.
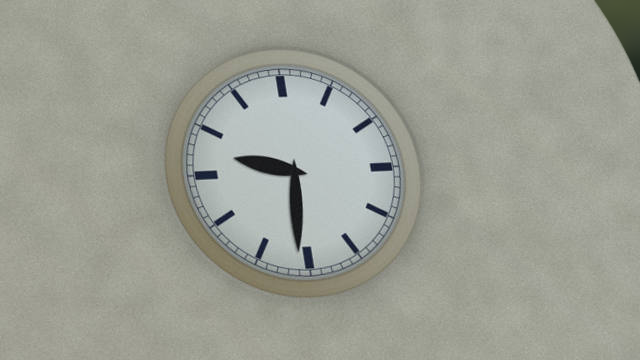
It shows 9,31
